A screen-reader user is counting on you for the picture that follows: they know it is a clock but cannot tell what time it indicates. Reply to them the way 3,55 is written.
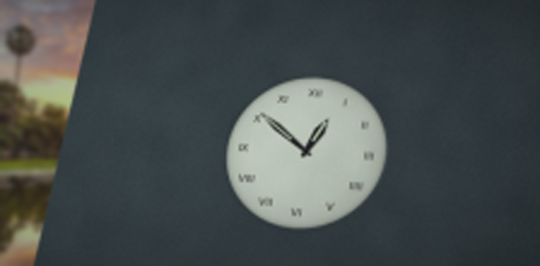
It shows 12,51
